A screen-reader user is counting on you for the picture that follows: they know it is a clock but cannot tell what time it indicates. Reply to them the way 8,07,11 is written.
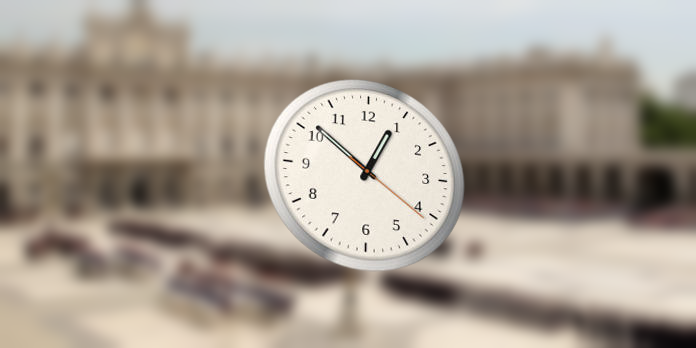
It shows 12,51,21
